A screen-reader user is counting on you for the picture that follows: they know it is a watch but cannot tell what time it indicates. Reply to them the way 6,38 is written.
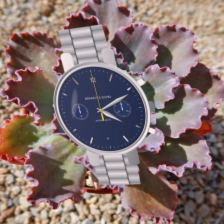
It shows 4,11
